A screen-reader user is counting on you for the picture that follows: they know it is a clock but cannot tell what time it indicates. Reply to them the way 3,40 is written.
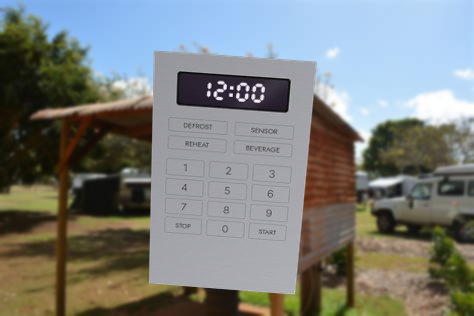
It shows 12,00
